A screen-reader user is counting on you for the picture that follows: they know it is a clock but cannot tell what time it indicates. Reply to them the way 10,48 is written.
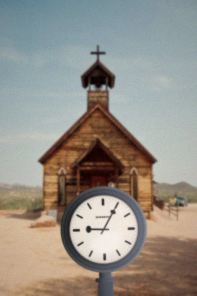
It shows 9,05
